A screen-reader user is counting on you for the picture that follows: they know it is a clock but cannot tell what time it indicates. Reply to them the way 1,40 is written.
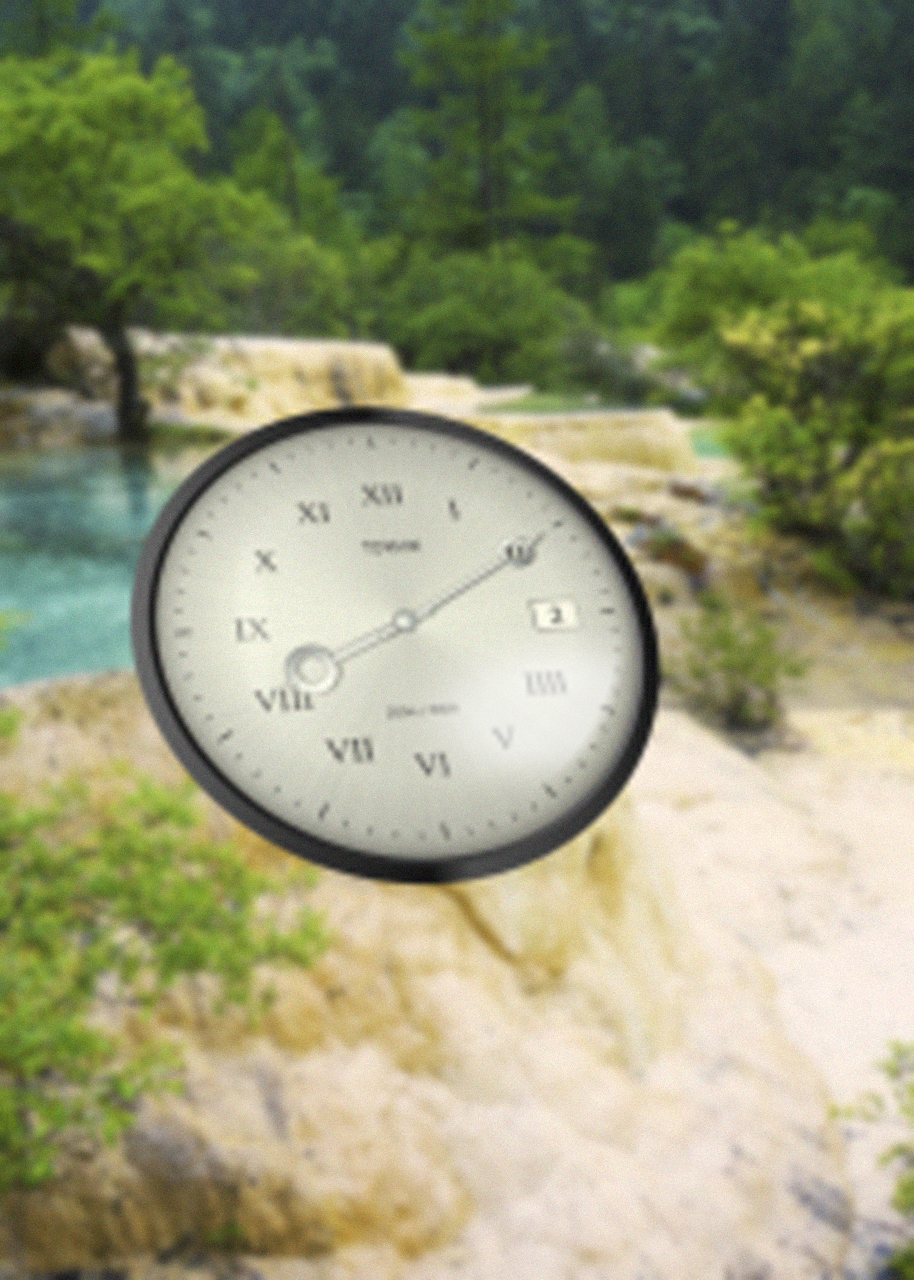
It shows 8,10
